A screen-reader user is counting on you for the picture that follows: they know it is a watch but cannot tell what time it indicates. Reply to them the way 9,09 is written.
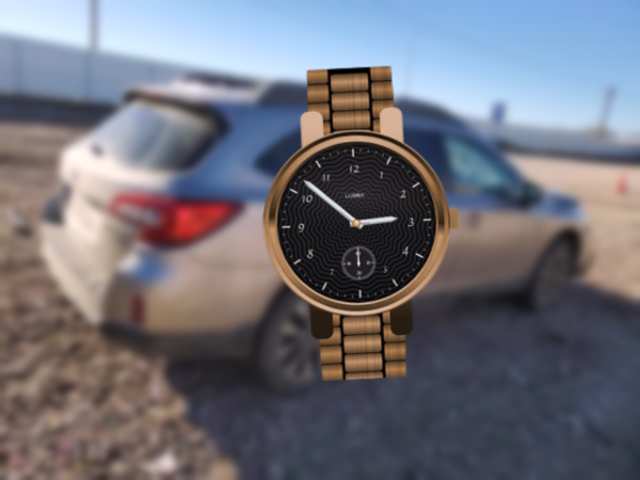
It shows 2,52
